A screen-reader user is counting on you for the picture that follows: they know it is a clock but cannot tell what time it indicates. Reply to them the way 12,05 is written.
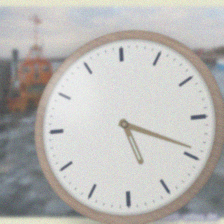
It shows 5,19
